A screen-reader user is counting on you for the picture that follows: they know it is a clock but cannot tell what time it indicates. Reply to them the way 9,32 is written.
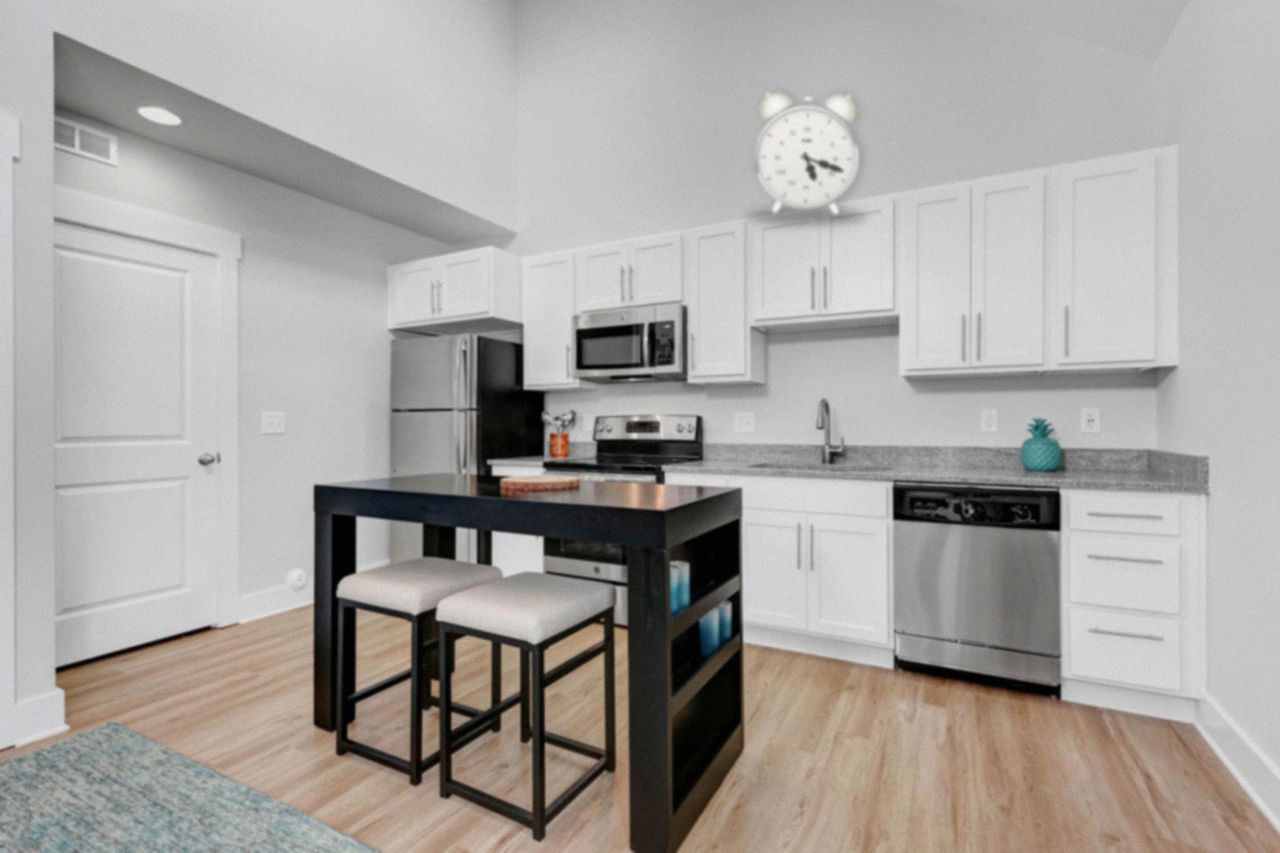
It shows 5,18
